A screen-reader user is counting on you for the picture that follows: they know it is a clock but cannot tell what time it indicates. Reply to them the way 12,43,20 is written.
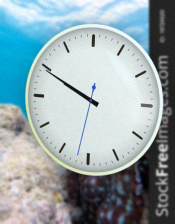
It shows 9,49,32
